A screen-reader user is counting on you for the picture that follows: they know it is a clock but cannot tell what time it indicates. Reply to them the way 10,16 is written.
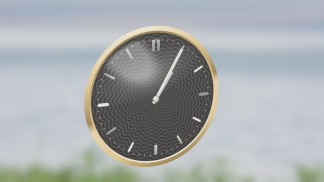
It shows 1,05
